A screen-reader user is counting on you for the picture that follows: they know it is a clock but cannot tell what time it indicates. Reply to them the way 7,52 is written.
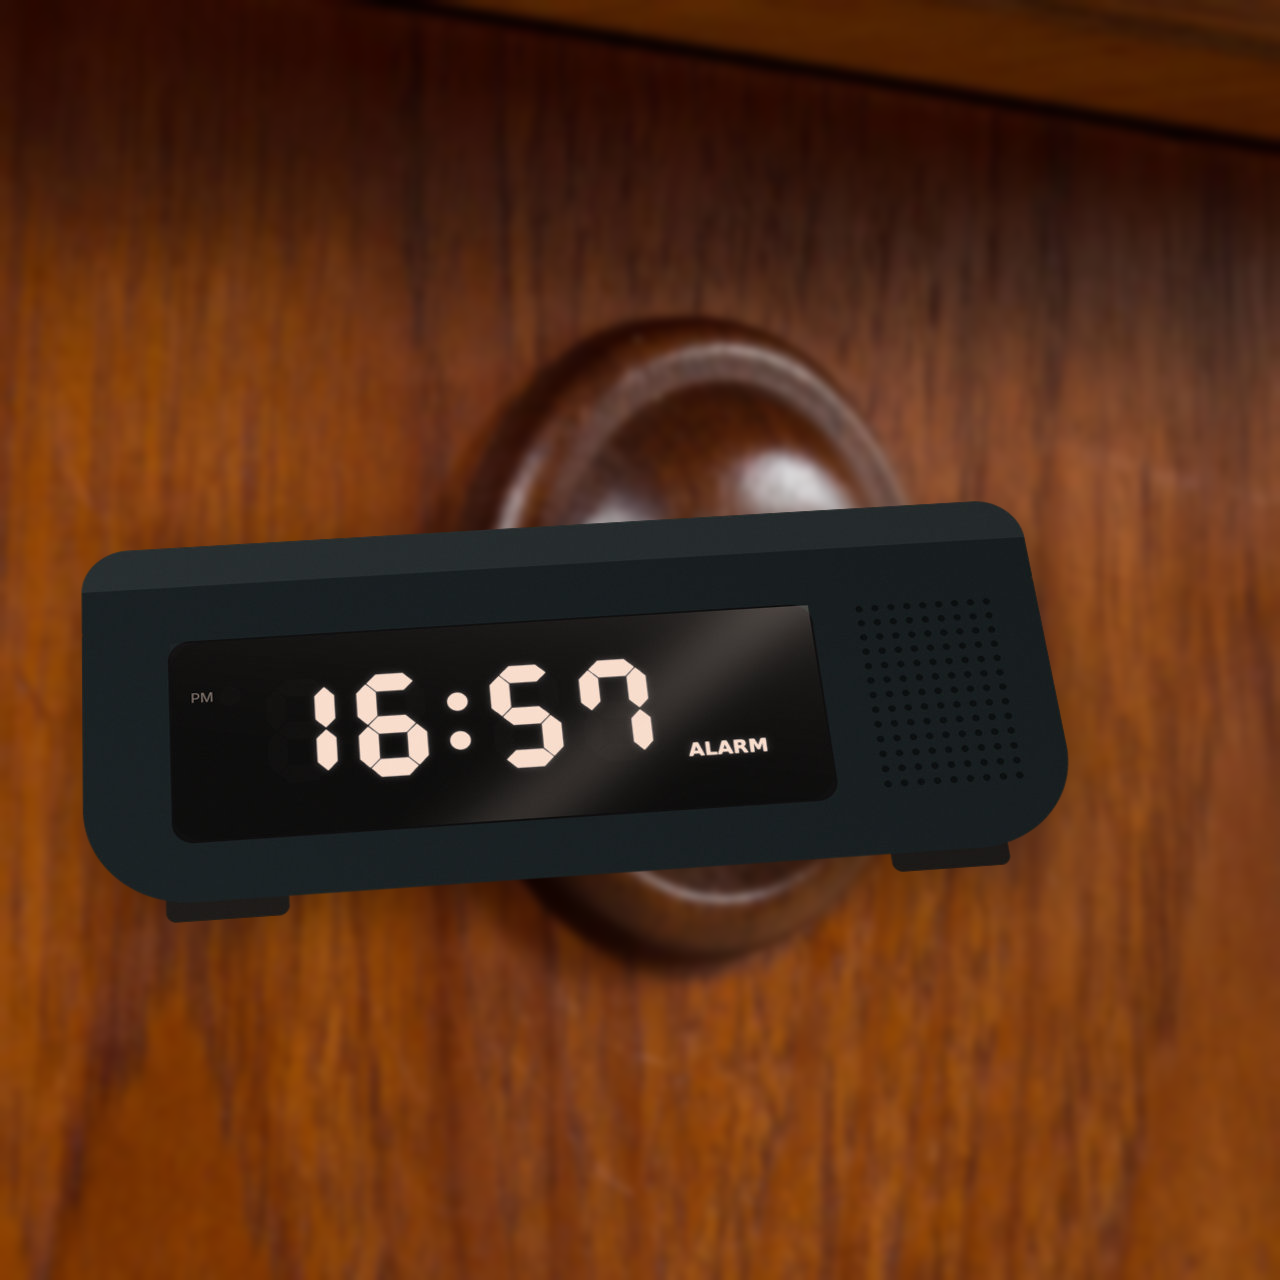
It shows 16,57
